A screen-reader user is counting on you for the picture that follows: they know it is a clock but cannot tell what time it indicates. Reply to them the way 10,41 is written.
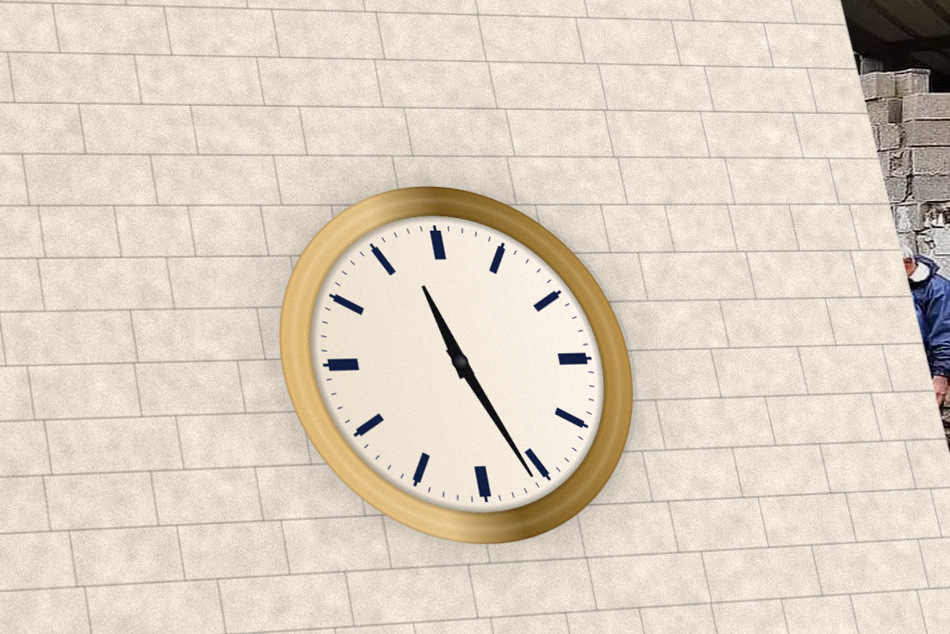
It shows 11,26
